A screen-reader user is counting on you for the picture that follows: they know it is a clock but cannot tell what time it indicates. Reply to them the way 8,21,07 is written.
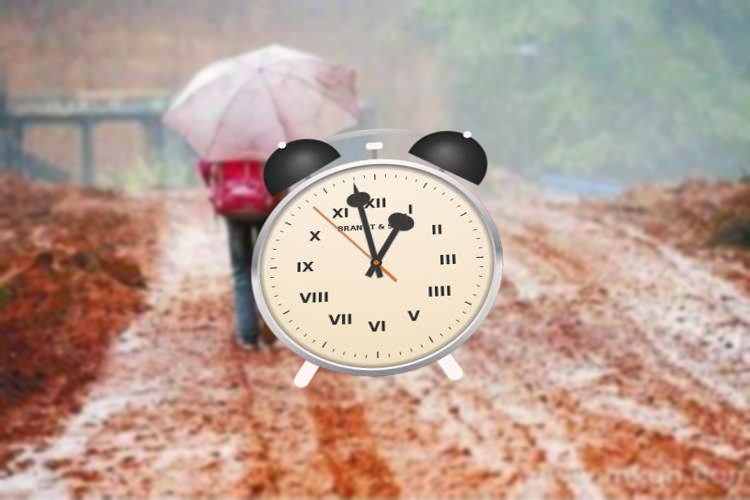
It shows 12,57,53
